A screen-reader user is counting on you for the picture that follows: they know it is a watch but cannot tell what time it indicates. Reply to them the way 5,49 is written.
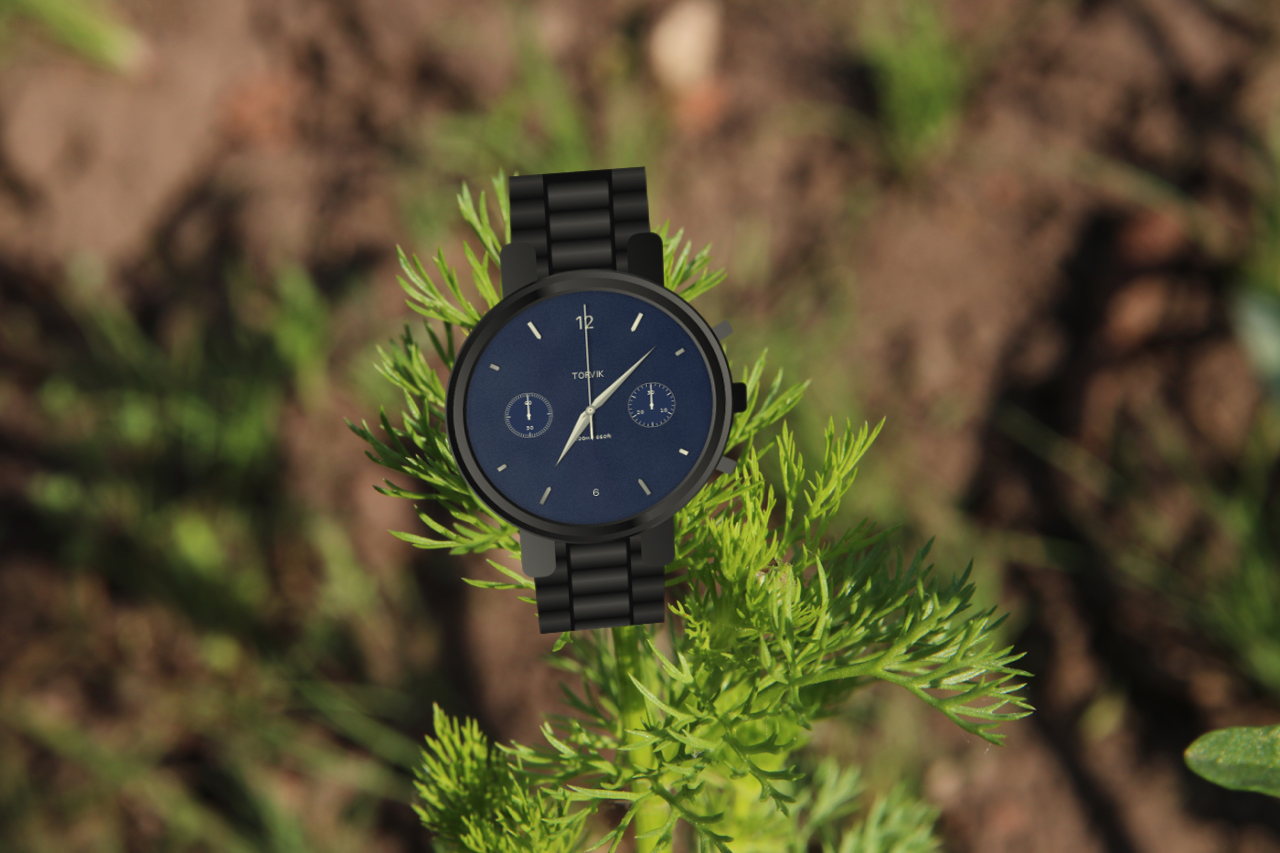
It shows 7,08
